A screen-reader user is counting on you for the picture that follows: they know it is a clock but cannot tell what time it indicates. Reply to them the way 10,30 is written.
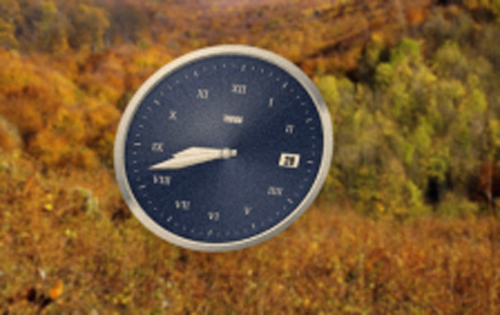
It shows 8,42
